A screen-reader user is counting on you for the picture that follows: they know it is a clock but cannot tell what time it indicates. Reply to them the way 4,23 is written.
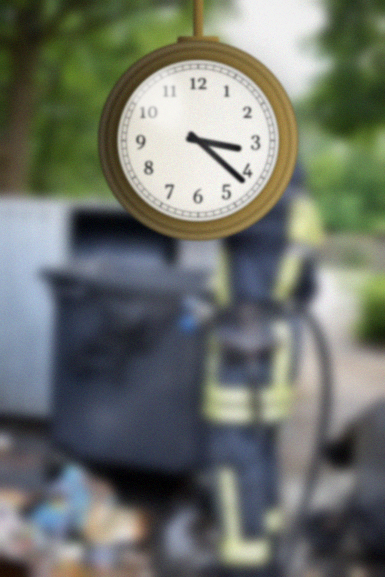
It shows 3,22
